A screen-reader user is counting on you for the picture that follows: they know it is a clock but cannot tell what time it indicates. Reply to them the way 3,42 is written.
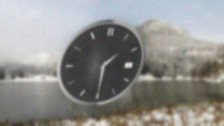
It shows 1,30
